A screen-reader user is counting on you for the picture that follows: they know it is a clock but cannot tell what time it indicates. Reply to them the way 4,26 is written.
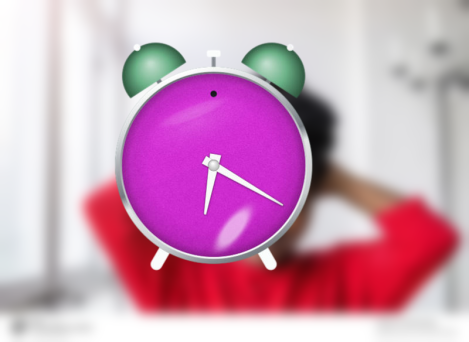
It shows 6,20
